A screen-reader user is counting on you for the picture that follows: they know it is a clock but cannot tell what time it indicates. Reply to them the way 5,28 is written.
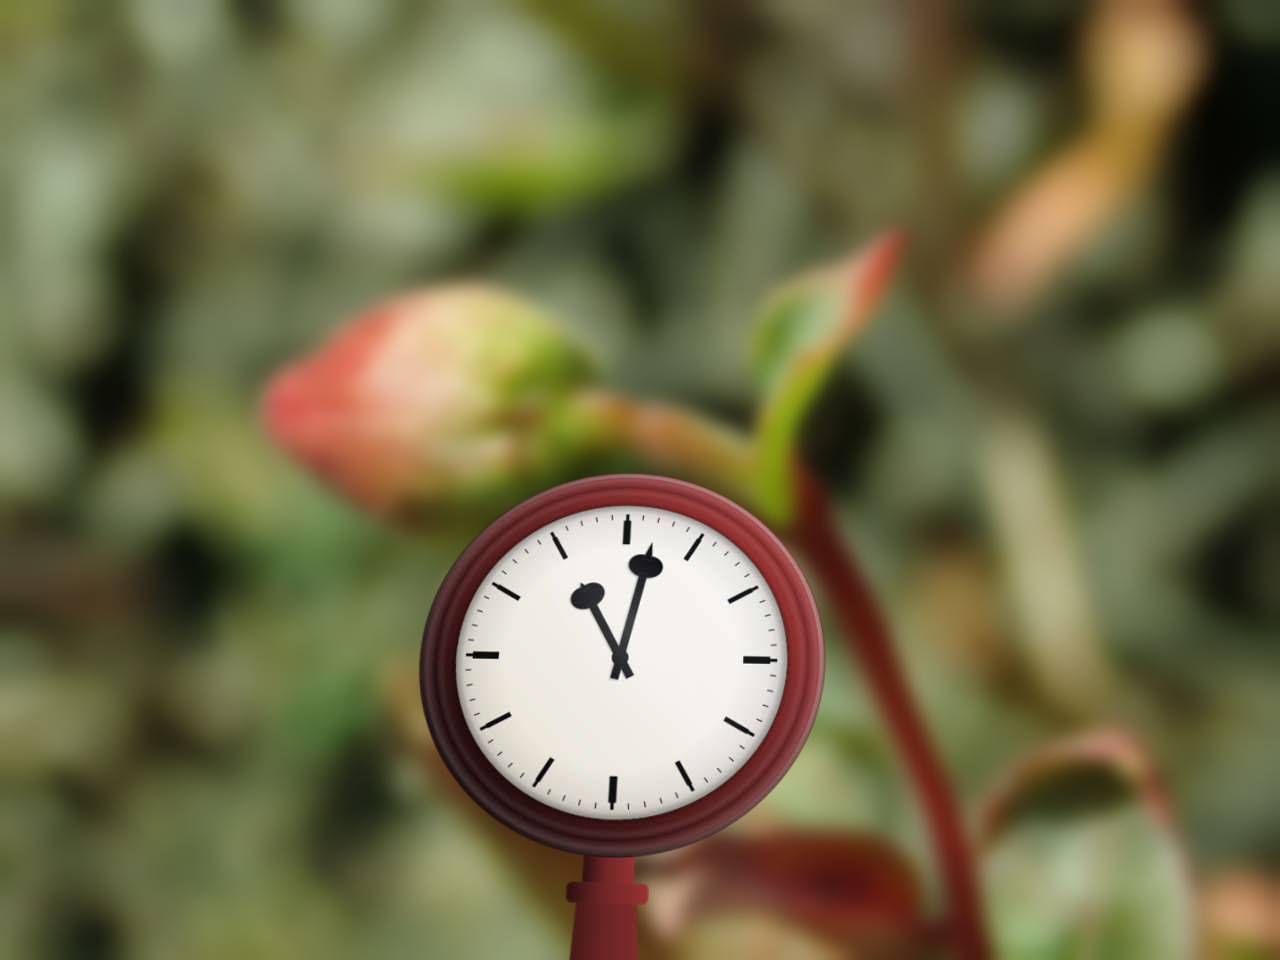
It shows 11,02
